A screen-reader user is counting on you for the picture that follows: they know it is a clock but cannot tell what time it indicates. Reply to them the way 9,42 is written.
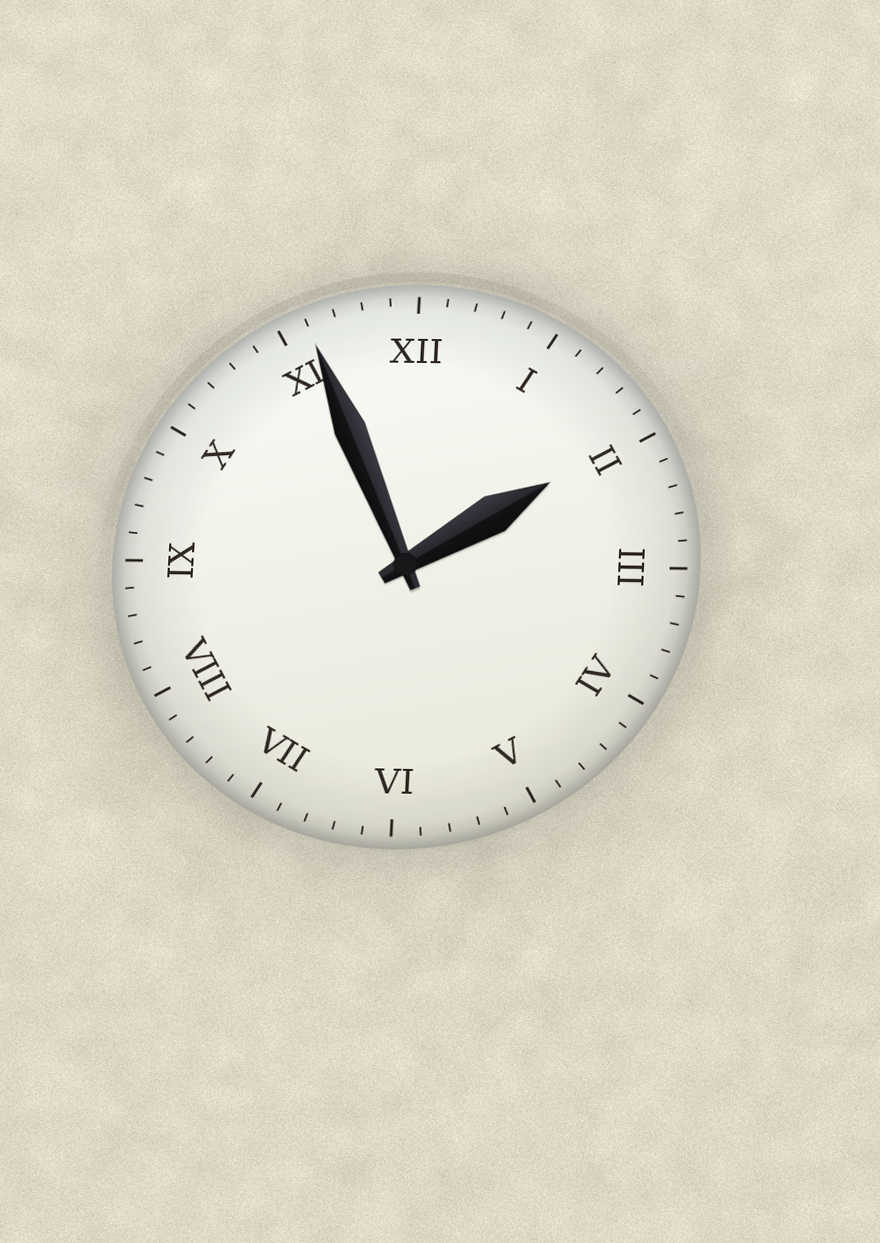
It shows 1,56
